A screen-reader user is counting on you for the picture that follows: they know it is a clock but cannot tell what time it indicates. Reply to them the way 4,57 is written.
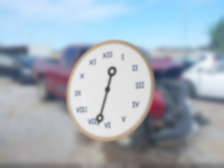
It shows 12,33
